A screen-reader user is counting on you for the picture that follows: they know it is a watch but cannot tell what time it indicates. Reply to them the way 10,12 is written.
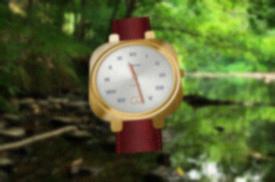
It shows 11,28
